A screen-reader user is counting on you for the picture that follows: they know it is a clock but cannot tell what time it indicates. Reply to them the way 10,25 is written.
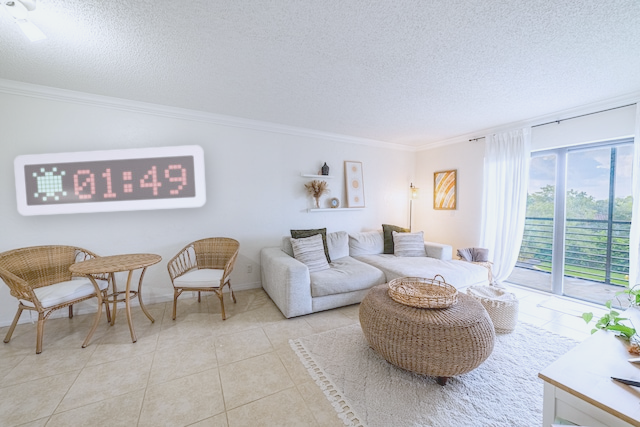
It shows 1,49
